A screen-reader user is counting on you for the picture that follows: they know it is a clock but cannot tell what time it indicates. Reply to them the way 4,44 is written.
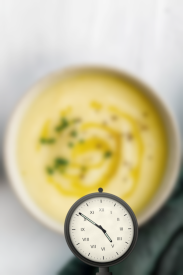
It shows 4,51
